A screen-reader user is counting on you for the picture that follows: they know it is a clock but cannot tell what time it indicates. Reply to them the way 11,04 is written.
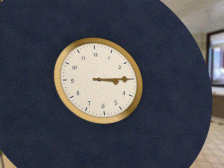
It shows 3,15
